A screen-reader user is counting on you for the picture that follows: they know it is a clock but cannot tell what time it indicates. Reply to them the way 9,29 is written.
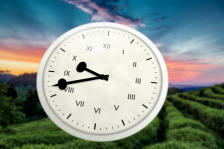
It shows 9,42
